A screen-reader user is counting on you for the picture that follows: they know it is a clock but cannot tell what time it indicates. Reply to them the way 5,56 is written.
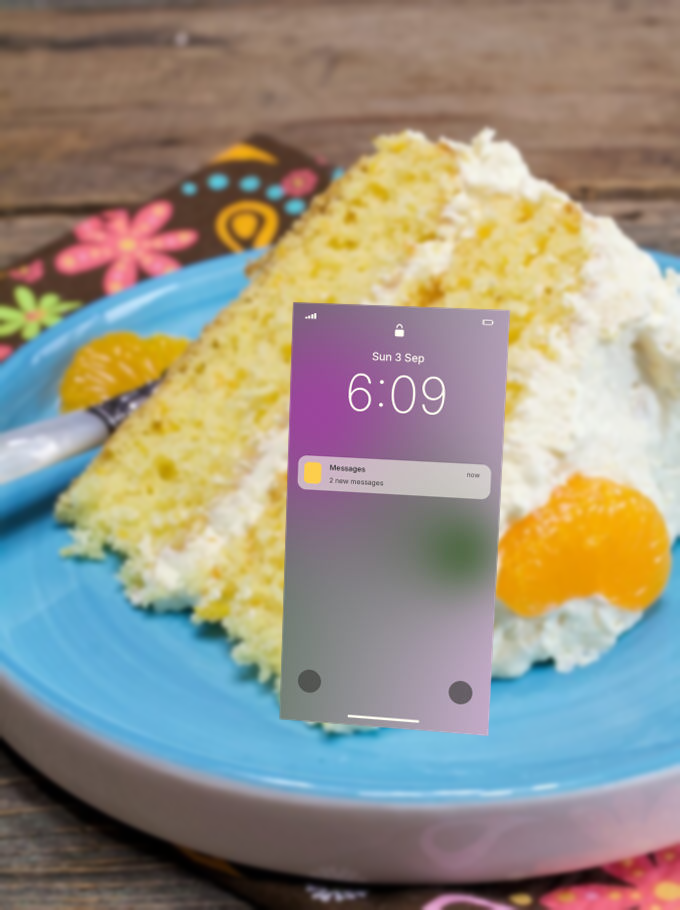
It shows 6,09
